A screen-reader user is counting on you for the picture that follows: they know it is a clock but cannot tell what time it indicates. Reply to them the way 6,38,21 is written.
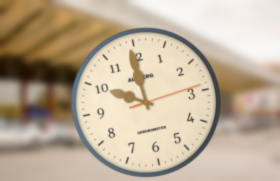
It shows 9,59,14
